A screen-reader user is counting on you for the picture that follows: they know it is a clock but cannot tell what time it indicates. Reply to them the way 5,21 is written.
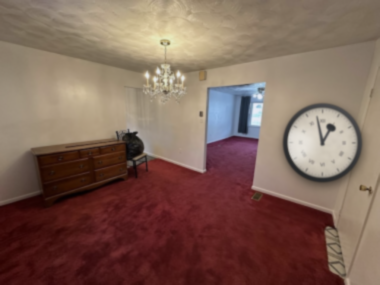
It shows 12,58
